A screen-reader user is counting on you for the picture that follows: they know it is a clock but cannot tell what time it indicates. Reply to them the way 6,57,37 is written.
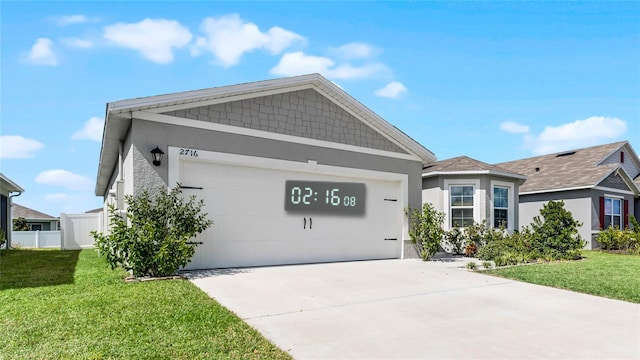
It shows 2,16,08
